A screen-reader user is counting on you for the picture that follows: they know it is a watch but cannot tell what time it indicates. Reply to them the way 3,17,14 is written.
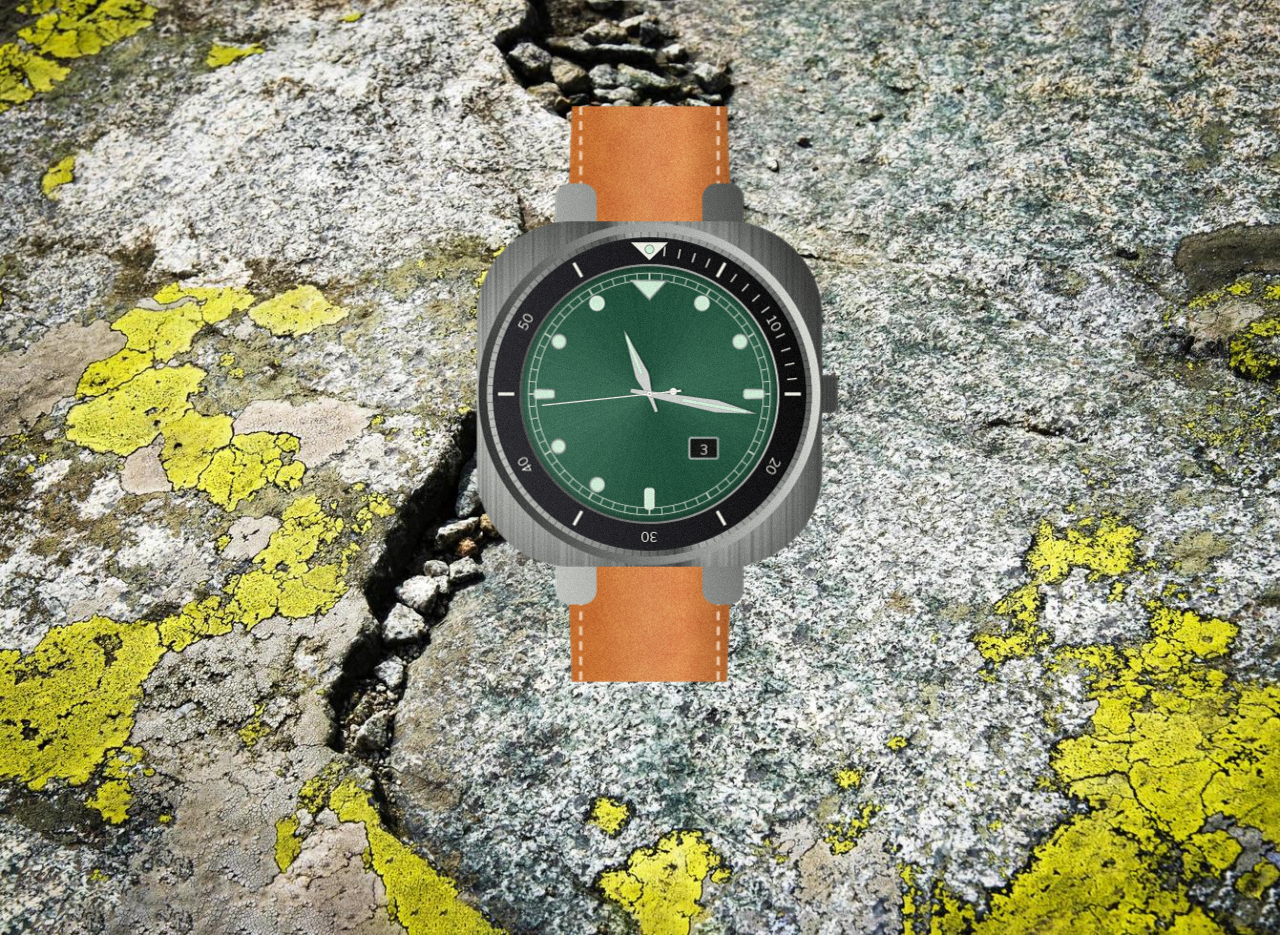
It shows 11,16,44
